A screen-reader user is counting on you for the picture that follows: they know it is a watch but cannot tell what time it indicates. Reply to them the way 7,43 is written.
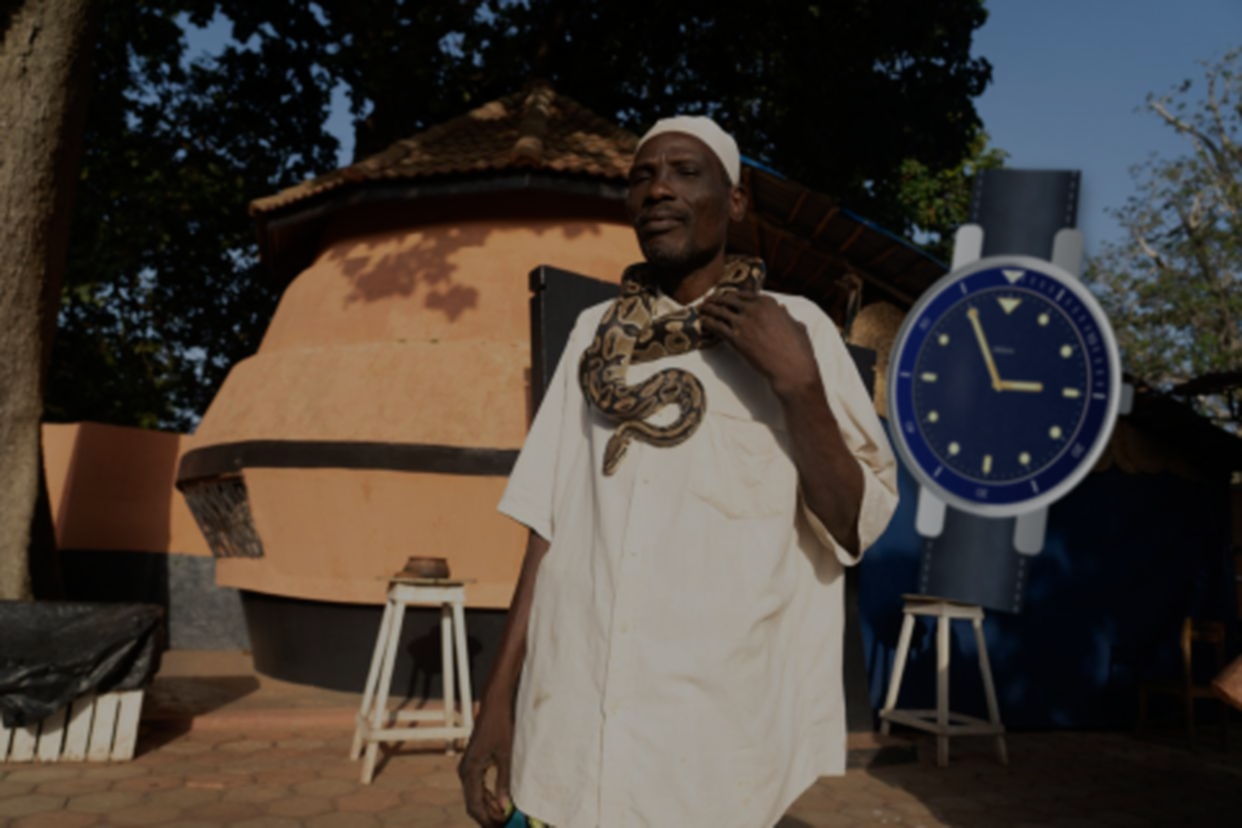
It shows 2,55
